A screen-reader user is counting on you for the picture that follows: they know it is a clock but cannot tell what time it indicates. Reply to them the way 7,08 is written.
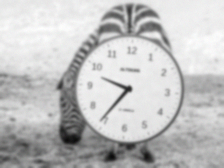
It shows 9,36
